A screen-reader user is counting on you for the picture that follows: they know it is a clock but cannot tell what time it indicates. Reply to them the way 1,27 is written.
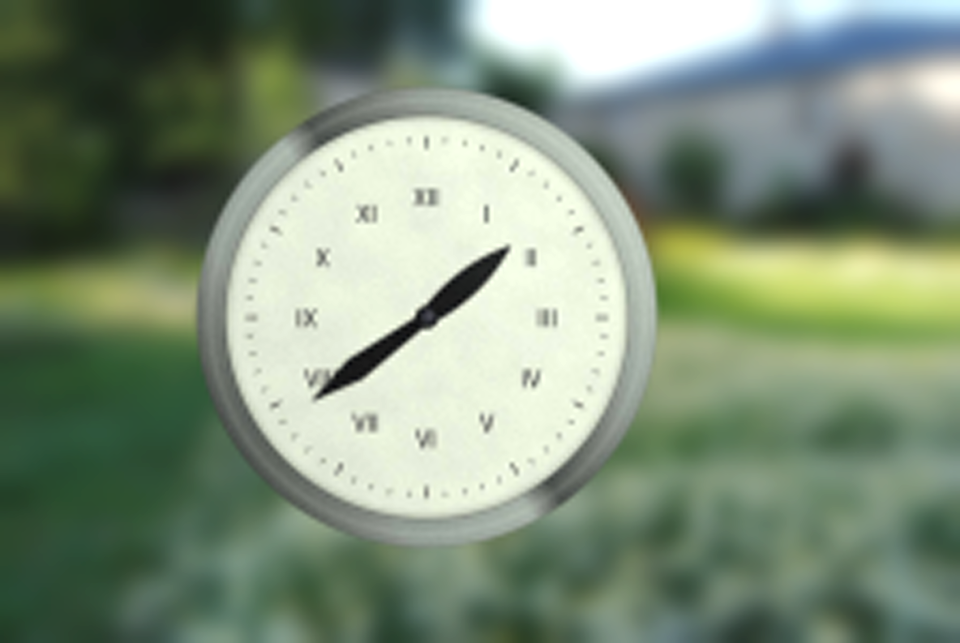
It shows 1,39
